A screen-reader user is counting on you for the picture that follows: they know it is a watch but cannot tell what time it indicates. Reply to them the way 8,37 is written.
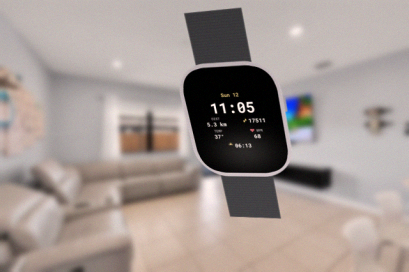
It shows 11,05
